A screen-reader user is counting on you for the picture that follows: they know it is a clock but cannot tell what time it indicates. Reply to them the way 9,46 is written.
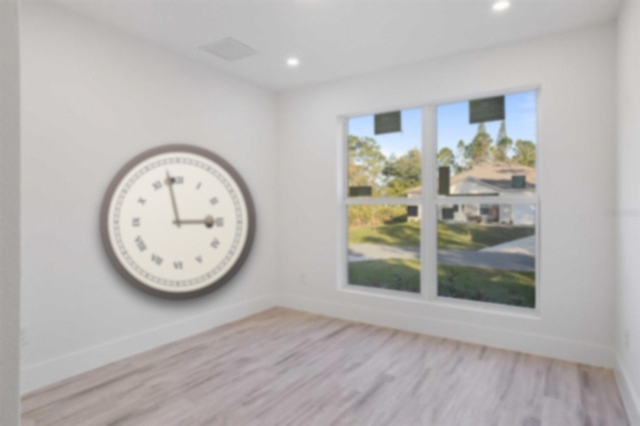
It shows 2,58
